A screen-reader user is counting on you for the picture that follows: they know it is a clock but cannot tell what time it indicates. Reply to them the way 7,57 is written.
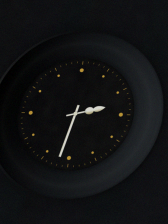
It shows 2,32
